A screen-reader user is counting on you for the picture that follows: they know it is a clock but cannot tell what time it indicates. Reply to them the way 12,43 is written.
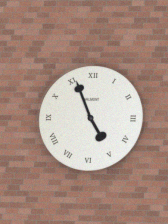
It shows 4,56
